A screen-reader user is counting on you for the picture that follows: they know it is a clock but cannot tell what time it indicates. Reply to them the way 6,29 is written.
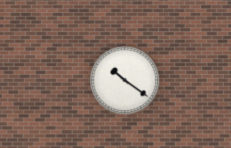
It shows 10,21
